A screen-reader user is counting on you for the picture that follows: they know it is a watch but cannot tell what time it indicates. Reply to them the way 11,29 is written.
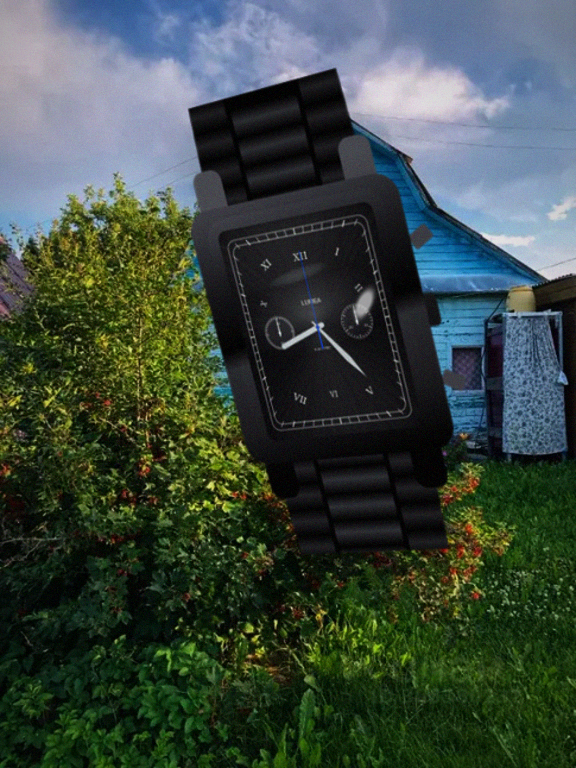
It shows 8,24
